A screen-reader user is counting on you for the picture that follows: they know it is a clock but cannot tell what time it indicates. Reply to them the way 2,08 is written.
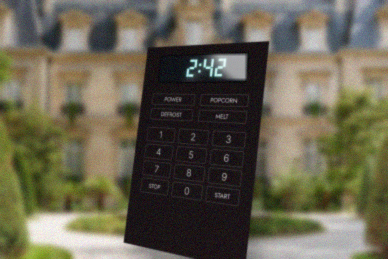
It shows 2,42
